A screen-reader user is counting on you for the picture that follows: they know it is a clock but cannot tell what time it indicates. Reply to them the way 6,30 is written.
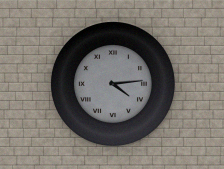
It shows 4,14
